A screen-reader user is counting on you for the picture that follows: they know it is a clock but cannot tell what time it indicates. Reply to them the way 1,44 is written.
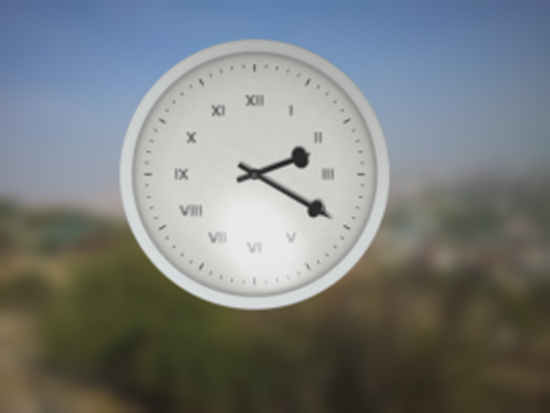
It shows 2,20
